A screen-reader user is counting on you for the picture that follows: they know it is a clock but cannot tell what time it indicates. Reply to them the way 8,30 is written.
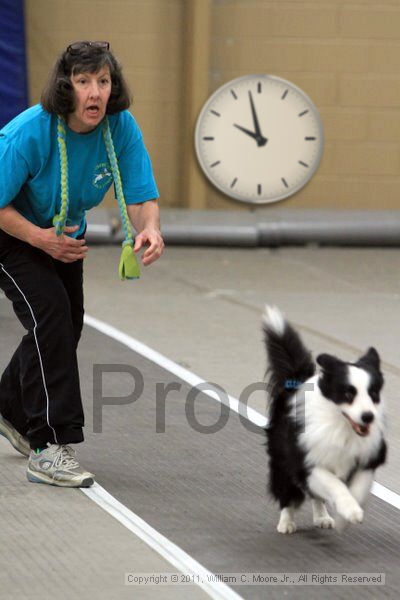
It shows 9,58
